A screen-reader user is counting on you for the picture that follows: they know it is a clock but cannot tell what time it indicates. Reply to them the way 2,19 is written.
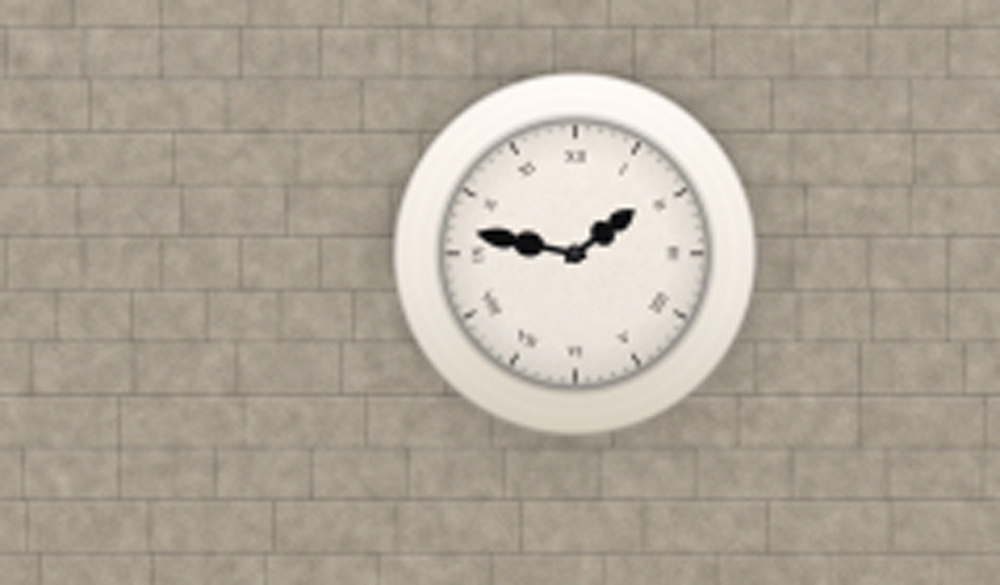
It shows 1,47
